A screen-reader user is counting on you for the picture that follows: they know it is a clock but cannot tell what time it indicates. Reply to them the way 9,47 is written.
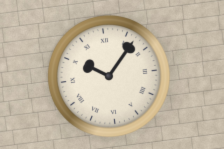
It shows 10,07
